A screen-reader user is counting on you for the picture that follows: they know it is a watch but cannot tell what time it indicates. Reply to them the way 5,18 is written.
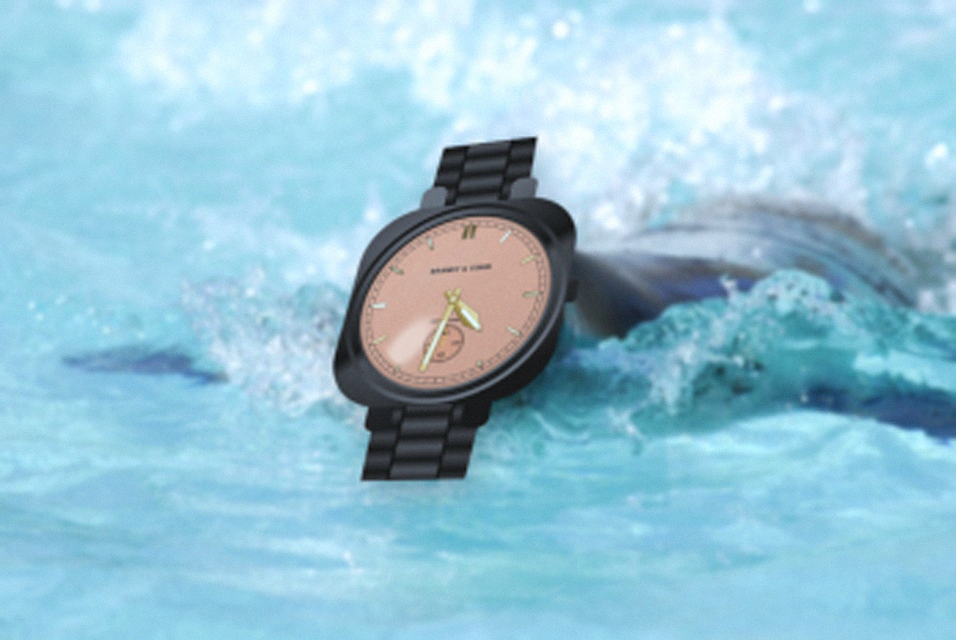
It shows 4,32
